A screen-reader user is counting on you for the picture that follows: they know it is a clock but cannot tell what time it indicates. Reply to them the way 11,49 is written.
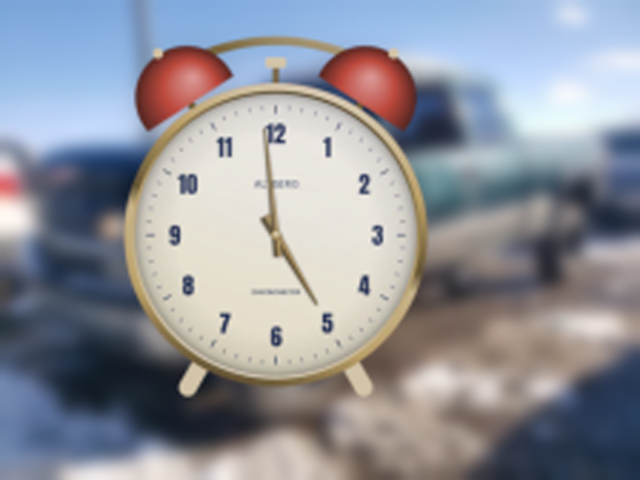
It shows 4,59
